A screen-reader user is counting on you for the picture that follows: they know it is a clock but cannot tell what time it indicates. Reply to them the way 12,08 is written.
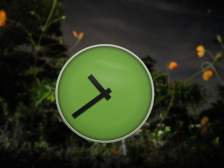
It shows 10,39
